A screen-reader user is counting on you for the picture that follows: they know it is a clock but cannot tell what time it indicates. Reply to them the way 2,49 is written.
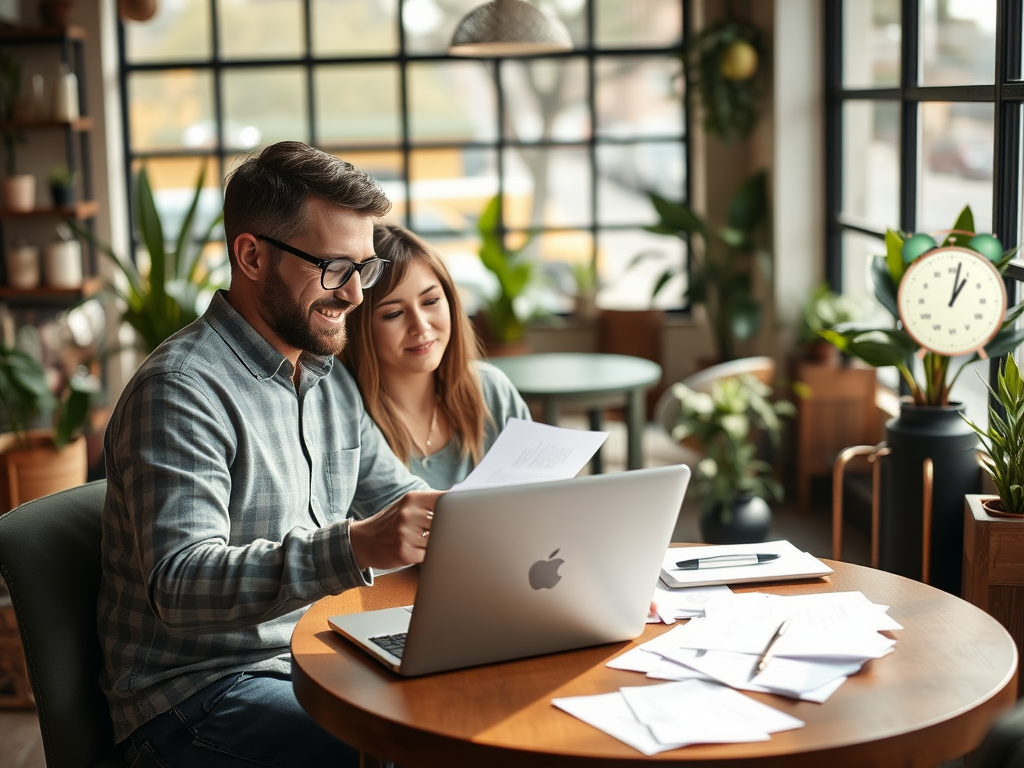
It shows 1,02
